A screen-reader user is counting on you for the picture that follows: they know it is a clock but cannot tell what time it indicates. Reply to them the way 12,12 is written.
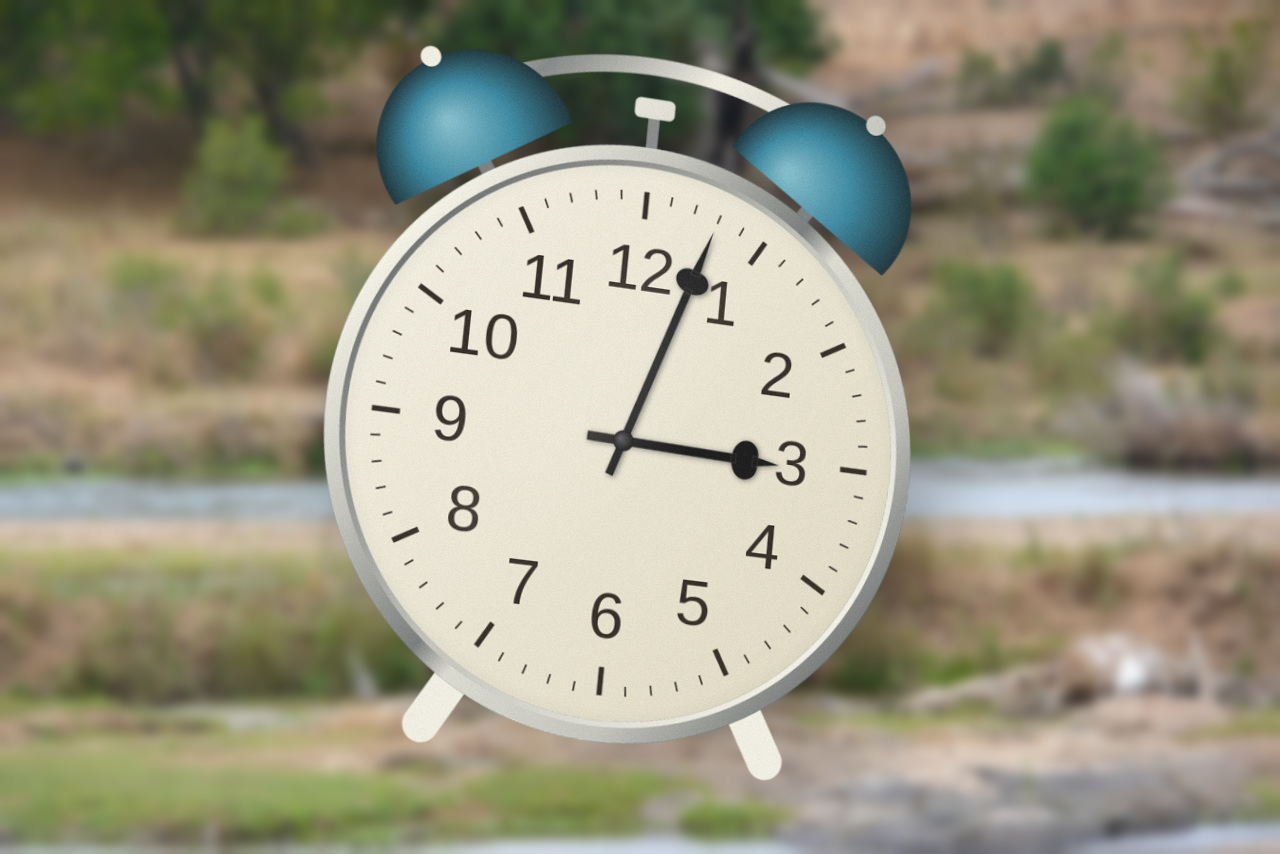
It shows 3,03
